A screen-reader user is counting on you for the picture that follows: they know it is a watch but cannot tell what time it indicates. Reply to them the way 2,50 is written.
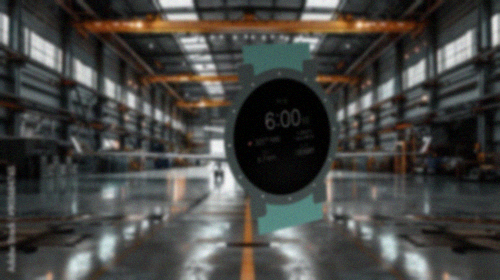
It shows 6,00
